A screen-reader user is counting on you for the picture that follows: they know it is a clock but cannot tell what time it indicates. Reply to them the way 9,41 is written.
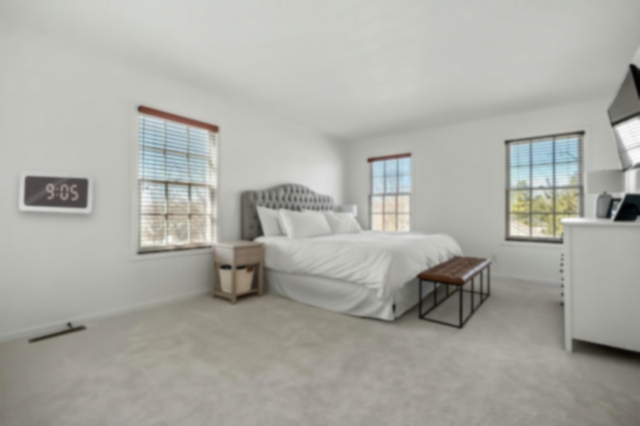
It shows 9,05
